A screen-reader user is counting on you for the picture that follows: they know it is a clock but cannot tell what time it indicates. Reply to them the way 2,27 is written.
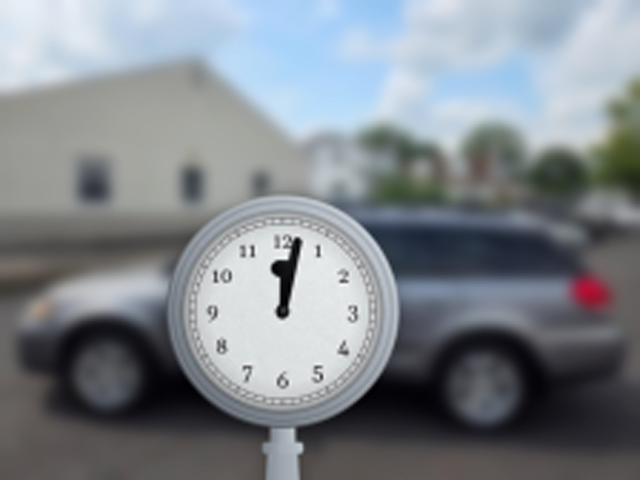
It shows 12,02
